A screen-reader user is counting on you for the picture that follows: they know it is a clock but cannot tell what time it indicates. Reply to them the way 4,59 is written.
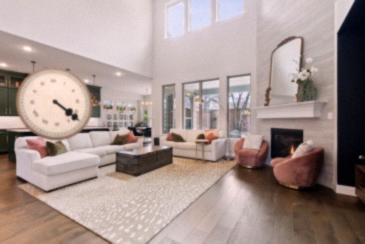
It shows 4,22
